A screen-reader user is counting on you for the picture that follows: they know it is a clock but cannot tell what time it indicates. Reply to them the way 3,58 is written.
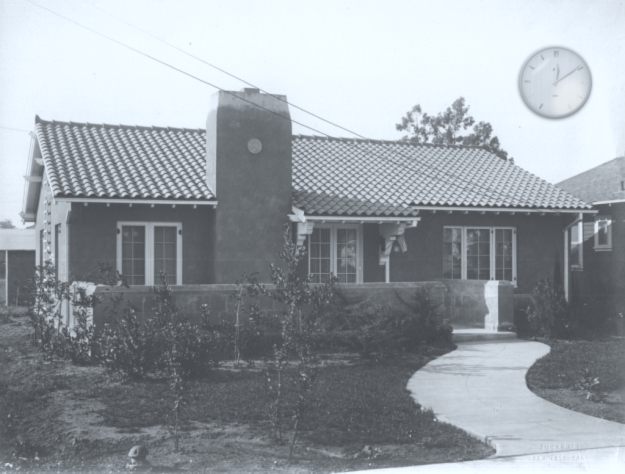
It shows 12,09
